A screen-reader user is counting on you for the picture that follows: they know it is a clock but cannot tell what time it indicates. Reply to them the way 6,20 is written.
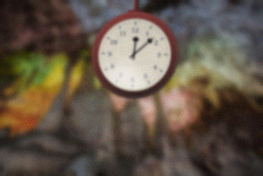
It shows 12,08
